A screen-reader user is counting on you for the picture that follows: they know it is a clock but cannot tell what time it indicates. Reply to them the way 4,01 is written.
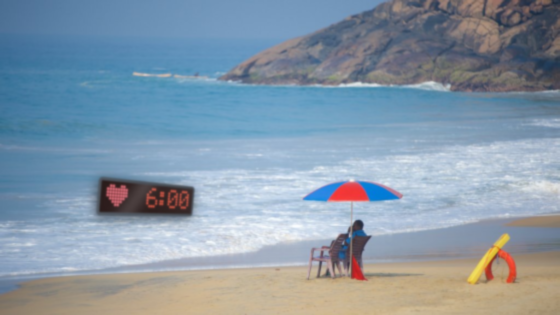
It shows 6,00
